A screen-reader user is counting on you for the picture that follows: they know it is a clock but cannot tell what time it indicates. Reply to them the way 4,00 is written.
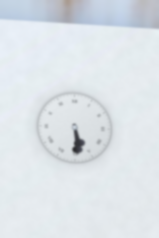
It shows 5,29
